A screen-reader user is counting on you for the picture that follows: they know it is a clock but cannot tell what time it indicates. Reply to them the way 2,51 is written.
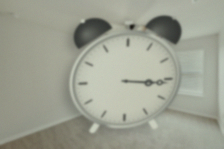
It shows 3,16
